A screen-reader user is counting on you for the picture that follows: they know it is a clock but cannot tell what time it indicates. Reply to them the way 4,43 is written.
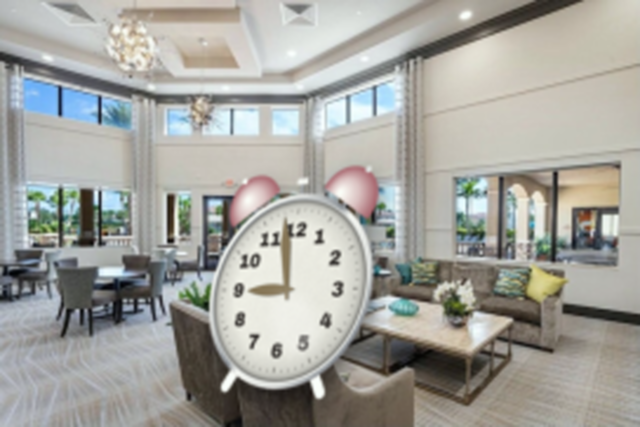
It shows 8,58
